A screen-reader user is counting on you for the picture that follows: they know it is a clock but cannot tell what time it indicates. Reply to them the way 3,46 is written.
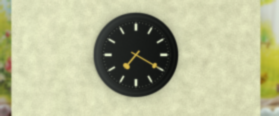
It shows 7,20
